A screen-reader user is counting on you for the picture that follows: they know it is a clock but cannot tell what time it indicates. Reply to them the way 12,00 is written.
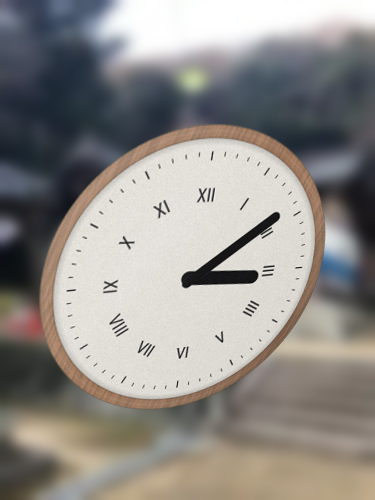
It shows 3,09
